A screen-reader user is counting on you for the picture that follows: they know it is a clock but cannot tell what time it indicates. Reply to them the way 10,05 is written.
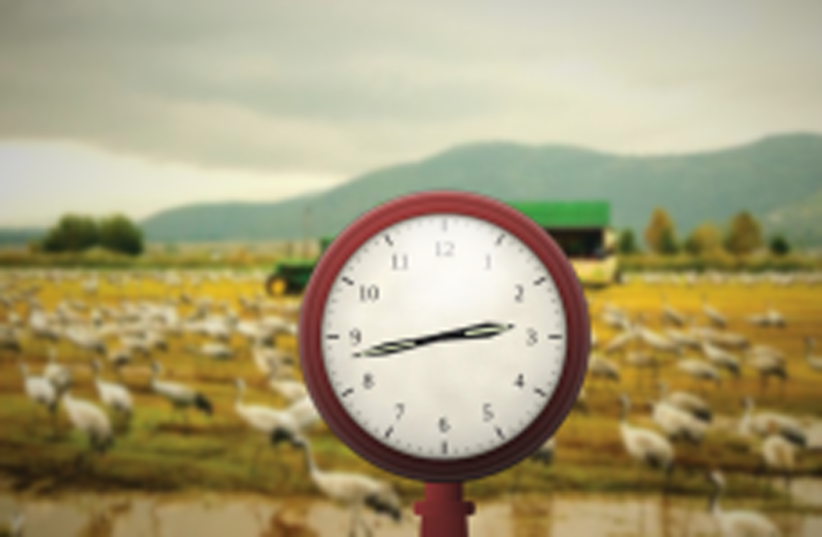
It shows 2,43
